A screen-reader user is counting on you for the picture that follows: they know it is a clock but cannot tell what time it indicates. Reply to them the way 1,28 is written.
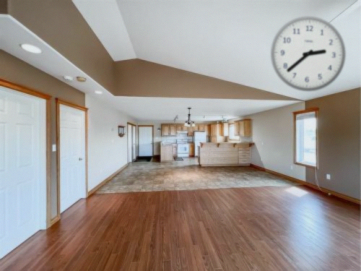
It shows 2,38
